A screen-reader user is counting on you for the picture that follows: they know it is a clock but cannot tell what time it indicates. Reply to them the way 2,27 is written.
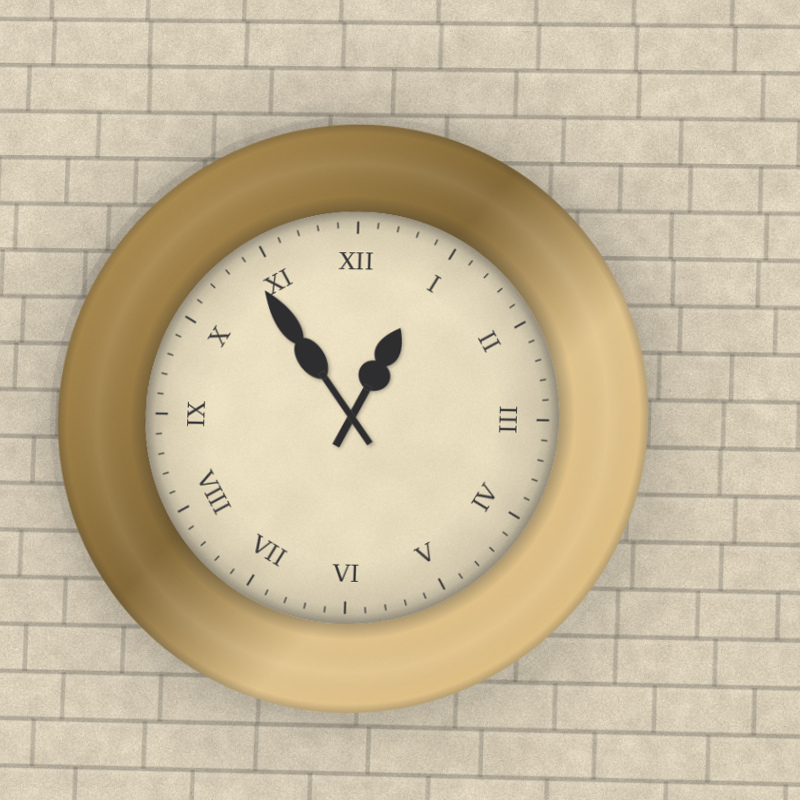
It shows 12,54
